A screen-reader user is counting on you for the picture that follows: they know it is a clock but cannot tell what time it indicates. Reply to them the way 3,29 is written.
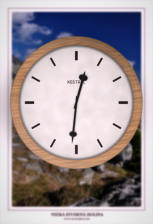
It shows 12,31
